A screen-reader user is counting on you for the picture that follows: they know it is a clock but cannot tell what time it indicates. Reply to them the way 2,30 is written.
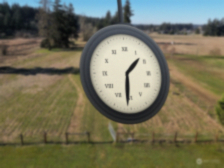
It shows 1,31
